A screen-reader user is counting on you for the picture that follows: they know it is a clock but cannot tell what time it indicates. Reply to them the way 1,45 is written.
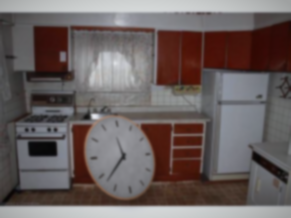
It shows 11,38
